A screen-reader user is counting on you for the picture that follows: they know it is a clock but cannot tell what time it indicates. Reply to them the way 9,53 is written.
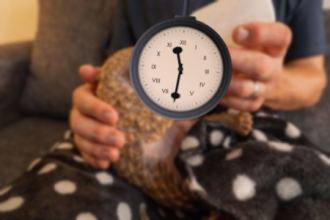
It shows 11,31
